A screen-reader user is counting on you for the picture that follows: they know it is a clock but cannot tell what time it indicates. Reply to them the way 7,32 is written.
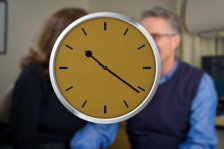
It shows 10,21
